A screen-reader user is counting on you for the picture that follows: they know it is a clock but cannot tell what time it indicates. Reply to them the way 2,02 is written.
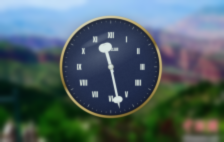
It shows 11,28
